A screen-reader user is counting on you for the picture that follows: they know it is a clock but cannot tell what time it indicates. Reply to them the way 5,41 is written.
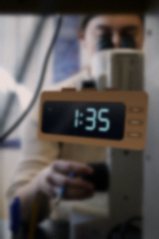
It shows 1,35
